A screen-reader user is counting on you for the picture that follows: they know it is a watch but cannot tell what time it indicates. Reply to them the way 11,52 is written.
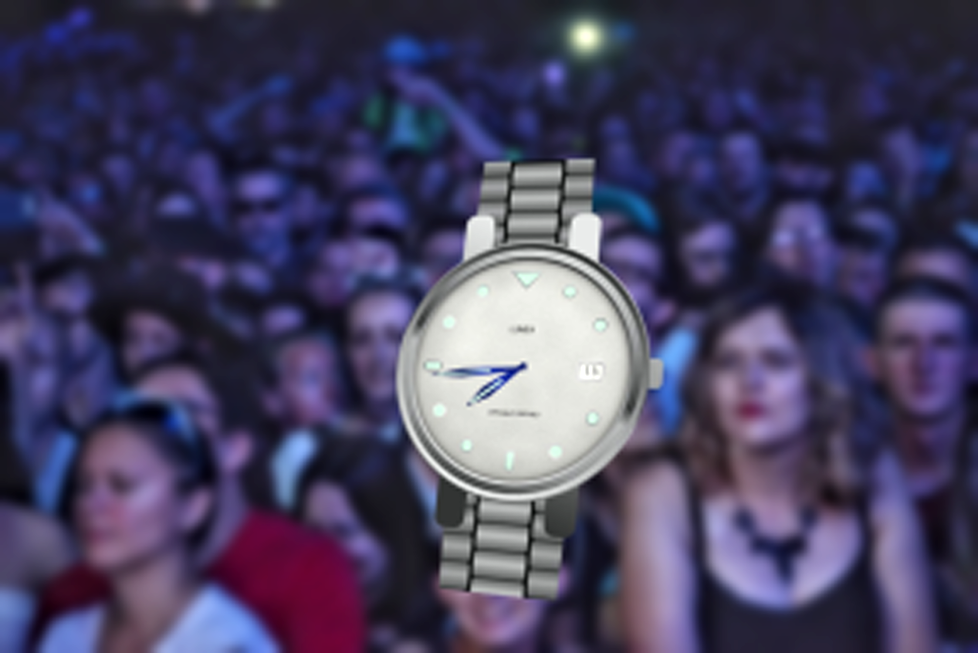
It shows 7,44
